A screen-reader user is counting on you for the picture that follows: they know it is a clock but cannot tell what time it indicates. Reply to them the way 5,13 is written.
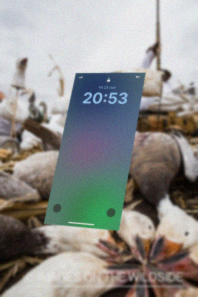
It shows 20,53
